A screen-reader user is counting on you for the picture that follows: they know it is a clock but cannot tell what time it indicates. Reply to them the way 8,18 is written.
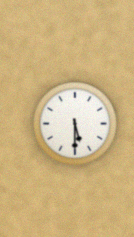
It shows 5,30
